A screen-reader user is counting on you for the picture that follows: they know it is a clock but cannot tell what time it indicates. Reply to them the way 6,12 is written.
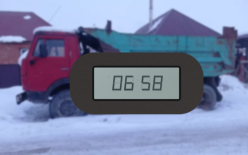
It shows 6,58
